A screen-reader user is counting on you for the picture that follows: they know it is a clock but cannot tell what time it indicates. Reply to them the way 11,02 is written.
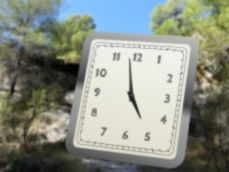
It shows 4,58
